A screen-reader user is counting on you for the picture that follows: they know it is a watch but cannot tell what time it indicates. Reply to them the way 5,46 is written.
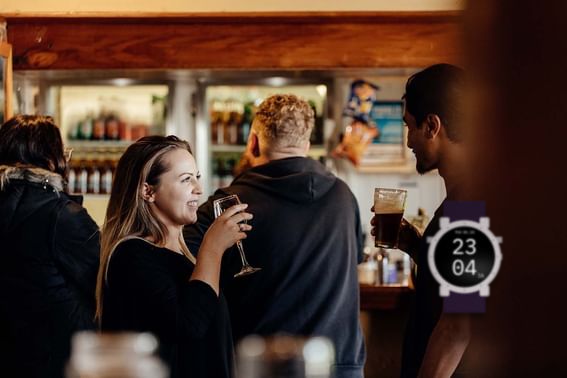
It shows 23,04
